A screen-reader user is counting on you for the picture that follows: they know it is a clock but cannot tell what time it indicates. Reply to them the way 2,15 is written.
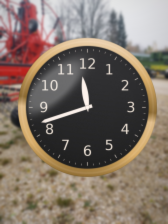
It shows 11,42
